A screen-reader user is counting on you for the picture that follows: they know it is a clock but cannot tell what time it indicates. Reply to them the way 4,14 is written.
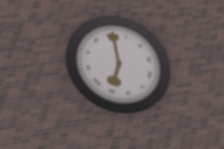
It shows 7,01
